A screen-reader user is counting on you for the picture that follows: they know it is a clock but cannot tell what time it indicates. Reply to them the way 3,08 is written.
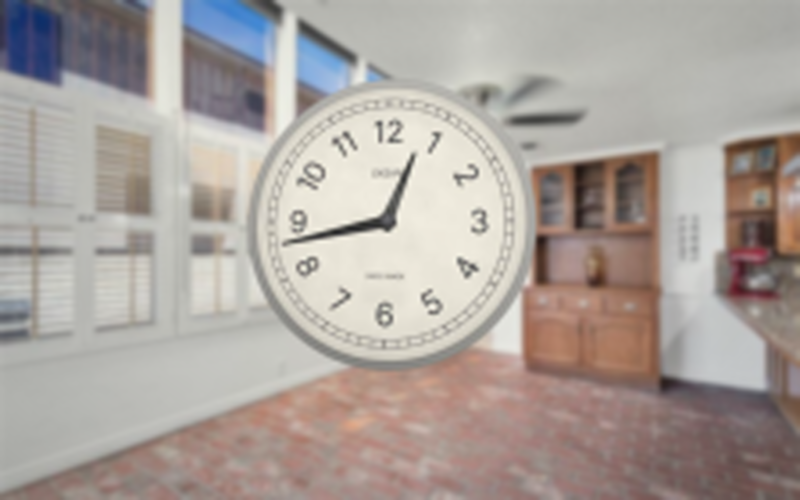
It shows 12,43
